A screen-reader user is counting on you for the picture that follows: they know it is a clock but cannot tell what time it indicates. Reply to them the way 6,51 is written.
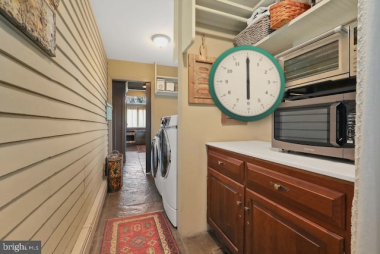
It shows 6,00
